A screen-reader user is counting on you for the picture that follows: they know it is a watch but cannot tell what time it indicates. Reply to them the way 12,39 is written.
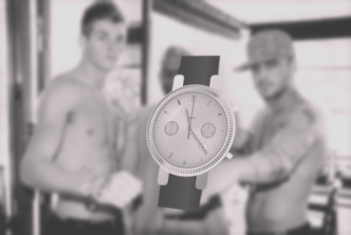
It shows 11,23
